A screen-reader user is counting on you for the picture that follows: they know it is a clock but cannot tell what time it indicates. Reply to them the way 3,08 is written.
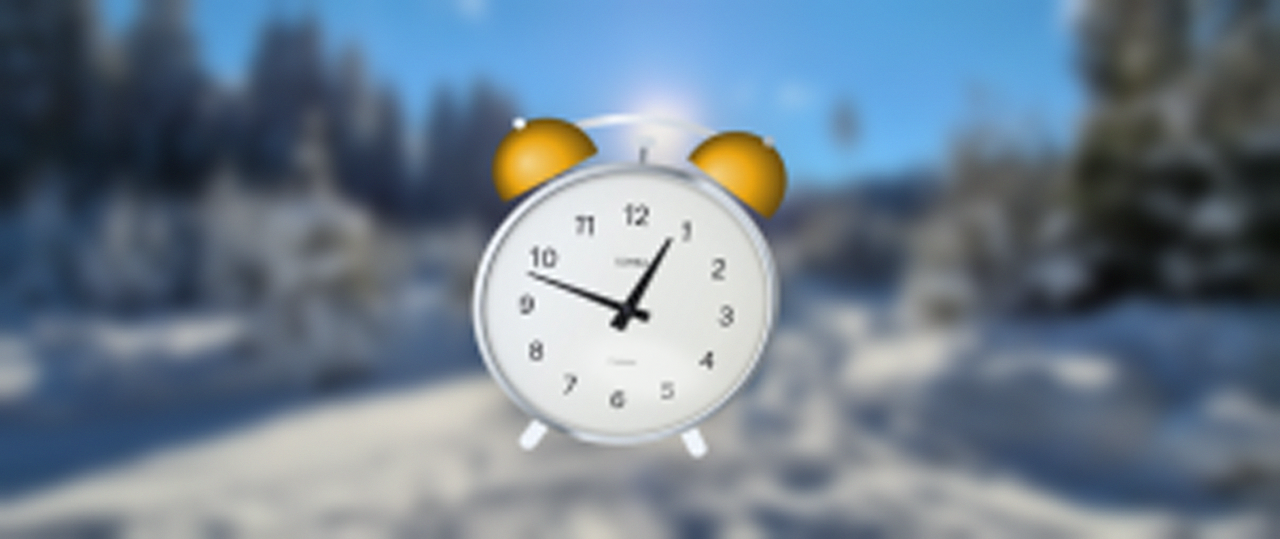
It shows 12,48
